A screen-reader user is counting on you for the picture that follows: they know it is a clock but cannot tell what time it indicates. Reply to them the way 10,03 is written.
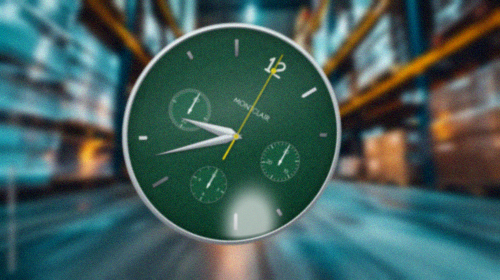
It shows 8,38
